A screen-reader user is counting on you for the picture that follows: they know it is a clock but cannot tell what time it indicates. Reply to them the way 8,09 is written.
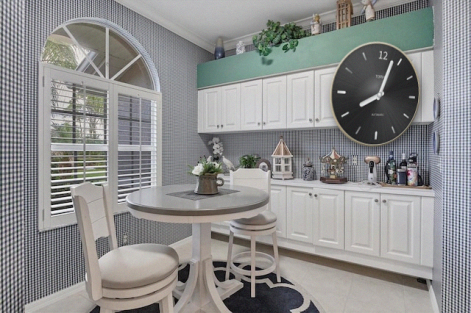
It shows 8,03
